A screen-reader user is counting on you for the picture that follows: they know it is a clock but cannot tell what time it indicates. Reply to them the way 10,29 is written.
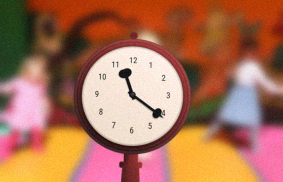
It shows 11,21
